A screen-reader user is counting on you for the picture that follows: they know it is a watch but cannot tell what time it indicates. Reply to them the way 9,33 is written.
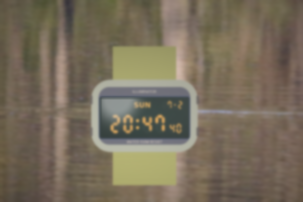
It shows 20,47
